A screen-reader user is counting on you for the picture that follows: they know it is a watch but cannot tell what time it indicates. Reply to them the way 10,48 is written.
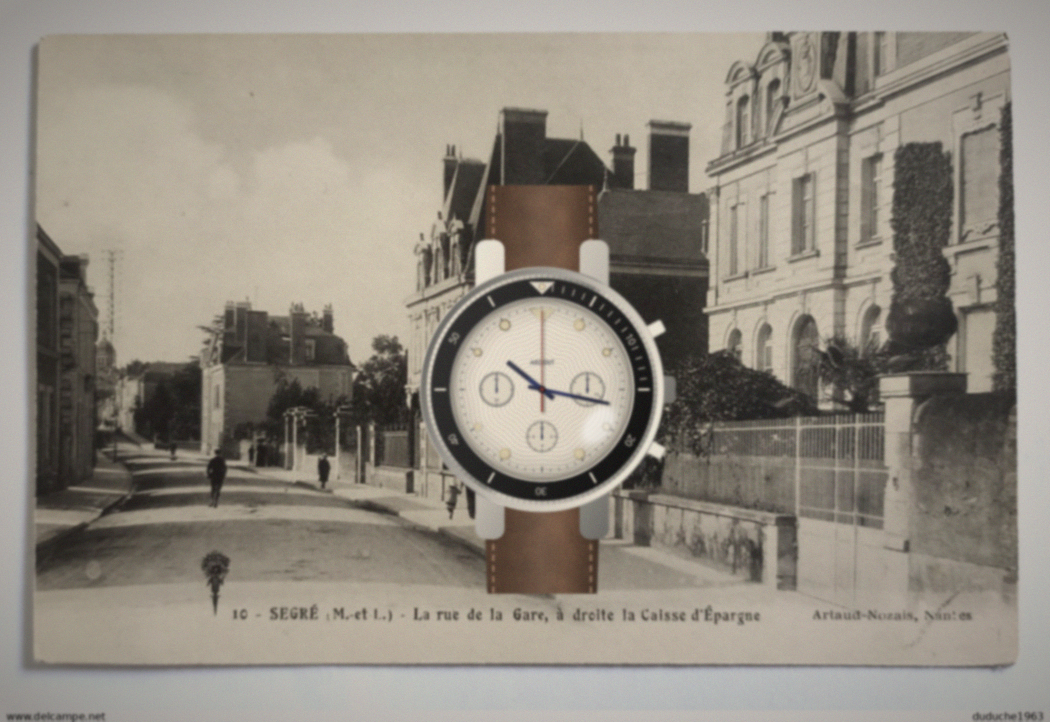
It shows 10,17
